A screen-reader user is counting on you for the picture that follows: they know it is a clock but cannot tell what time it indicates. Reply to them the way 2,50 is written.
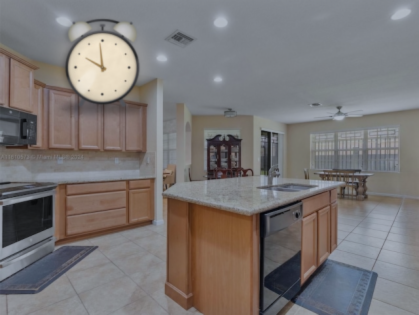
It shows 9,59
